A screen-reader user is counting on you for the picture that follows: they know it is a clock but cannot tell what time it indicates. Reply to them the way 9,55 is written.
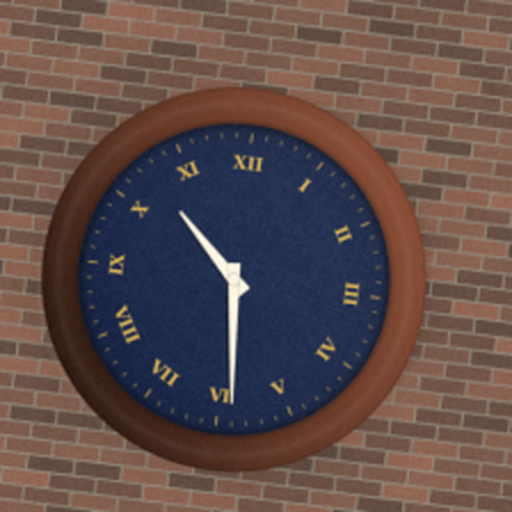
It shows 10,29
